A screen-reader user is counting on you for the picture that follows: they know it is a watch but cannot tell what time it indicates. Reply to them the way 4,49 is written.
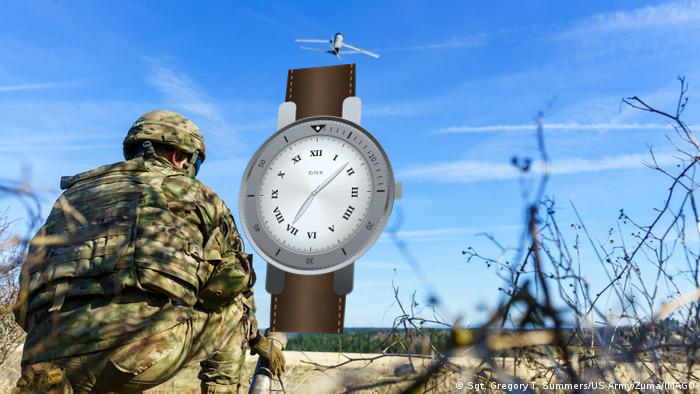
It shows 7,08
